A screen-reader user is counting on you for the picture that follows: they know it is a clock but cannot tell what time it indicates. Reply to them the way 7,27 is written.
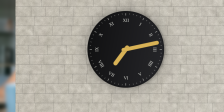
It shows 7,13
